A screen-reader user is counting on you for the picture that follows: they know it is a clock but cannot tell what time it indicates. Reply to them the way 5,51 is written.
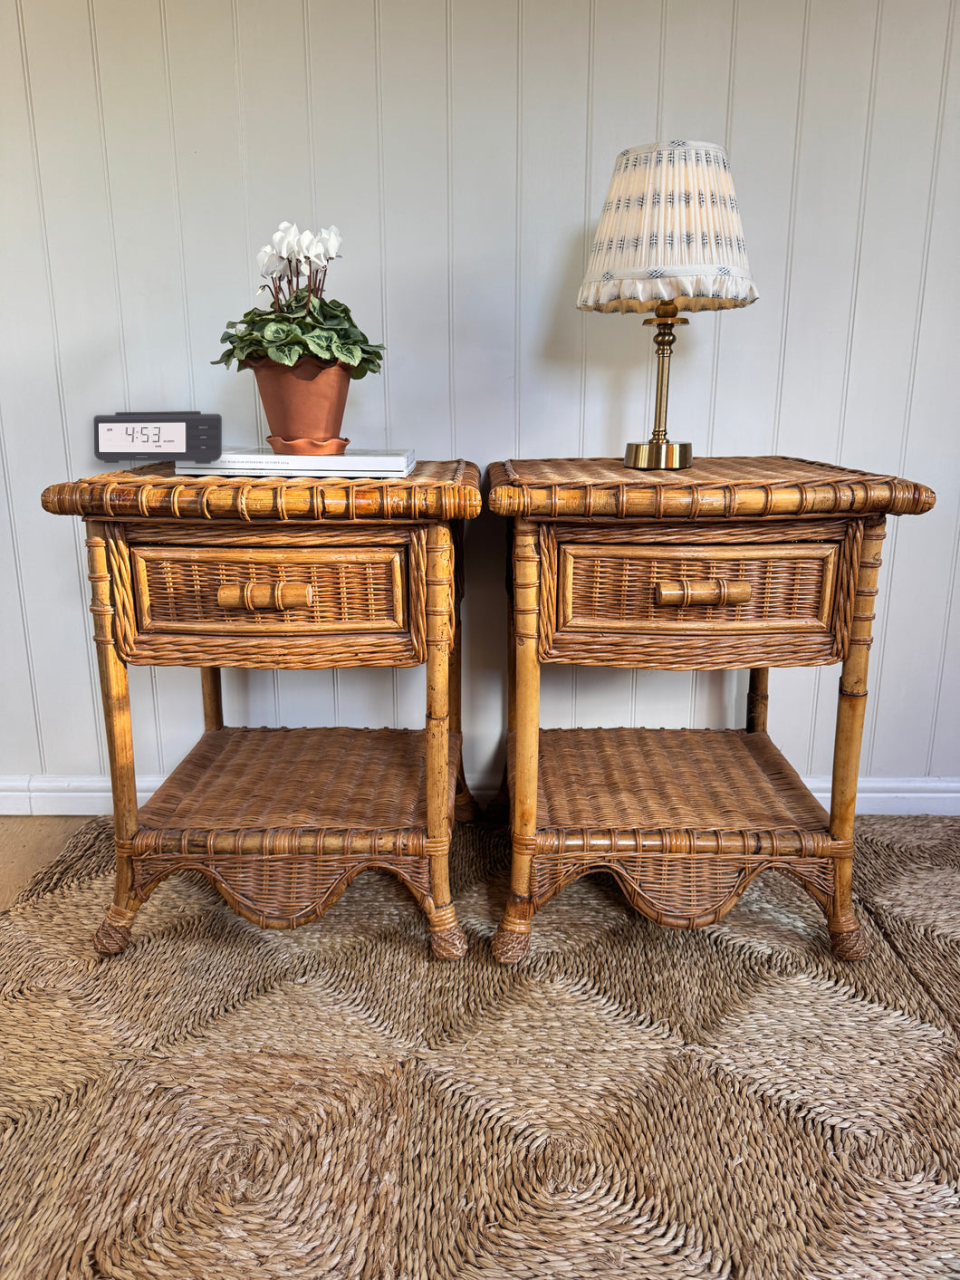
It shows 4,53
